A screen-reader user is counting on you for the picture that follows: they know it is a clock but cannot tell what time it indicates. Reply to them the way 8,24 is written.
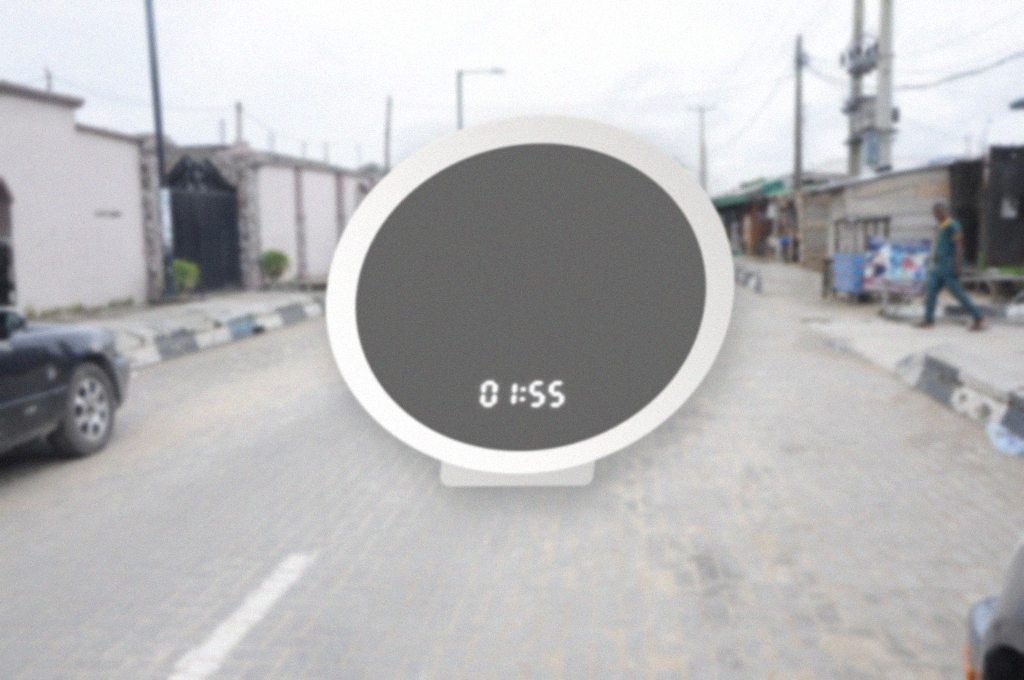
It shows 1,55
